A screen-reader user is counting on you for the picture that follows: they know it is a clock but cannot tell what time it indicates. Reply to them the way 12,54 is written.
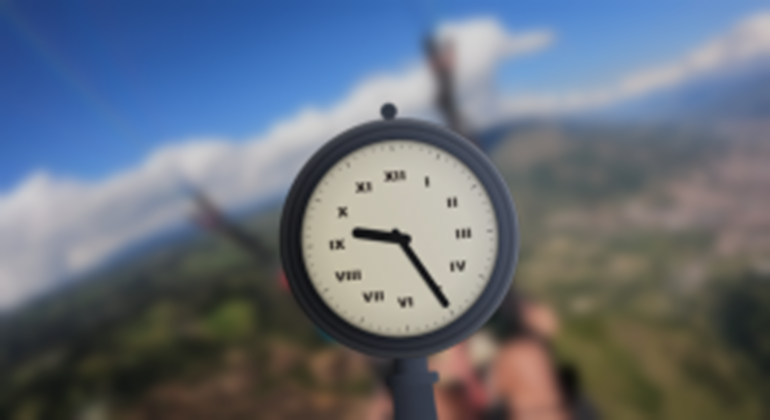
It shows 9,25
